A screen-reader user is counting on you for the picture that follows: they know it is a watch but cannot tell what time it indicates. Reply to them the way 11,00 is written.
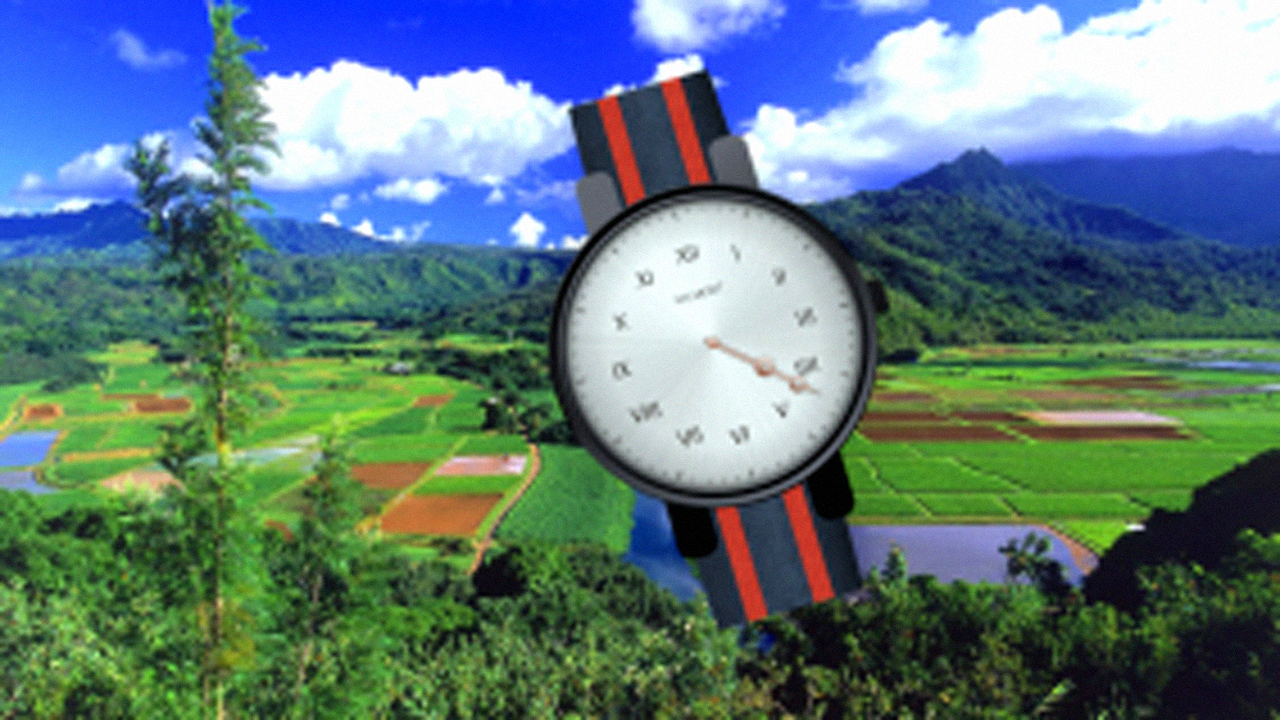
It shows 4,22
